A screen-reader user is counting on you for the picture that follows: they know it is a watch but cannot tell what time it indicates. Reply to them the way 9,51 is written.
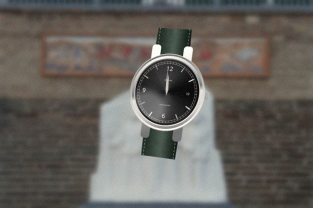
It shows 11,59
